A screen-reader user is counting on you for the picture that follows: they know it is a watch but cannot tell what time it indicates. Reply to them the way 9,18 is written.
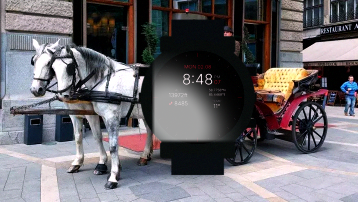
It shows 8,48
